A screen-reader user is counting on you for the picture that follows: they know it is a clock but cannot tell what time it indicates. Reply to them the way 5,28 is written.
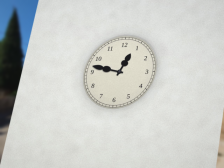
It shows 12,47
